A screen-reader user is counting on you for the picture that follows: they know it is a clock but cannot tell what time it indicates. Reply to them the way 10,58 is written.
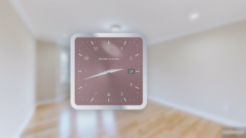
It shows 2,42
